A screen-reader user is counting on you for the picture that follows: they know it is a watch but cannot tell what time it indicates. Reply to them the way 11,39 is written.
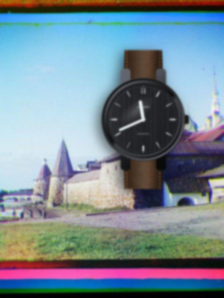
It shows 11,41
